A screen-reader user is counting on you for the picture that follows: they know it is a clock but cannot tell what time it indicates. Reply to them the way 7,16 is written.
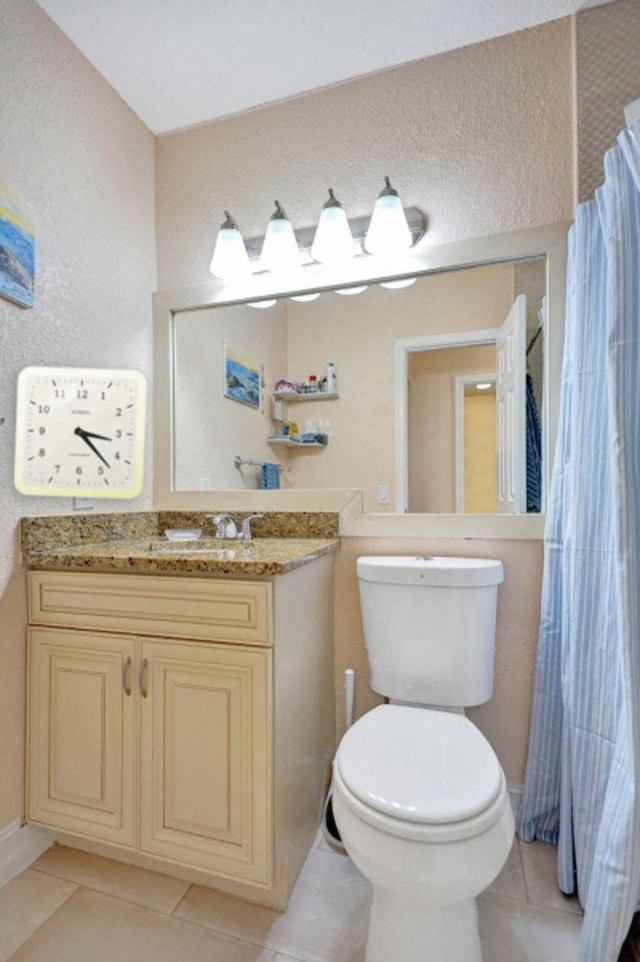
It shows 3,23
